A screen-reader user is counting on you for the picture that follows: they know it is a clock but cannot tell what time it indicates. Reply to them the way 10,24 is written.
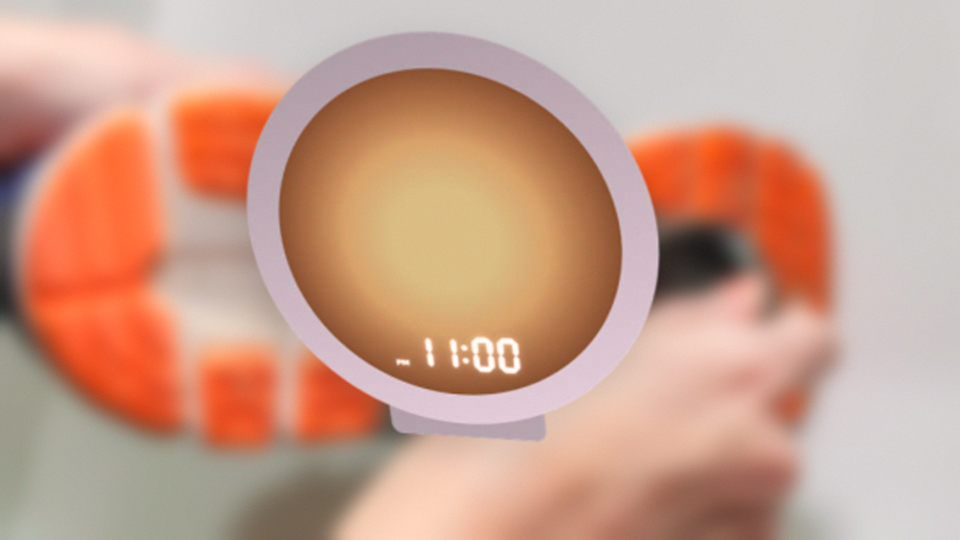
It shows 11,00
